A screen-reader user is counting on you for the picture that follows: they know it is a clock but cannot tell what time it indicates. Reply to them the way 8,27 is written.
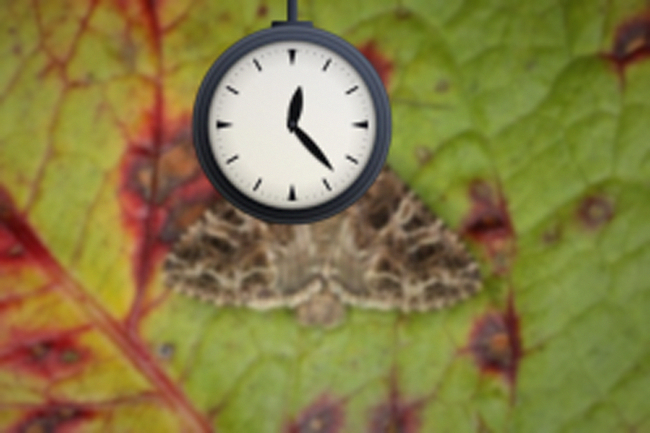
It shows 12,23
